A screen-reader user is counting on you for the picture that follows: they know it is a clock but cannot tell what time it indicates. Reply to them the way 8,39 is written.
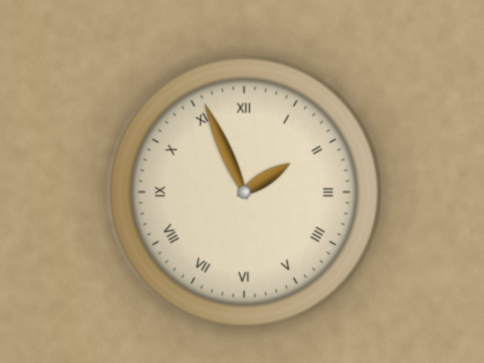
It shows 1,56
